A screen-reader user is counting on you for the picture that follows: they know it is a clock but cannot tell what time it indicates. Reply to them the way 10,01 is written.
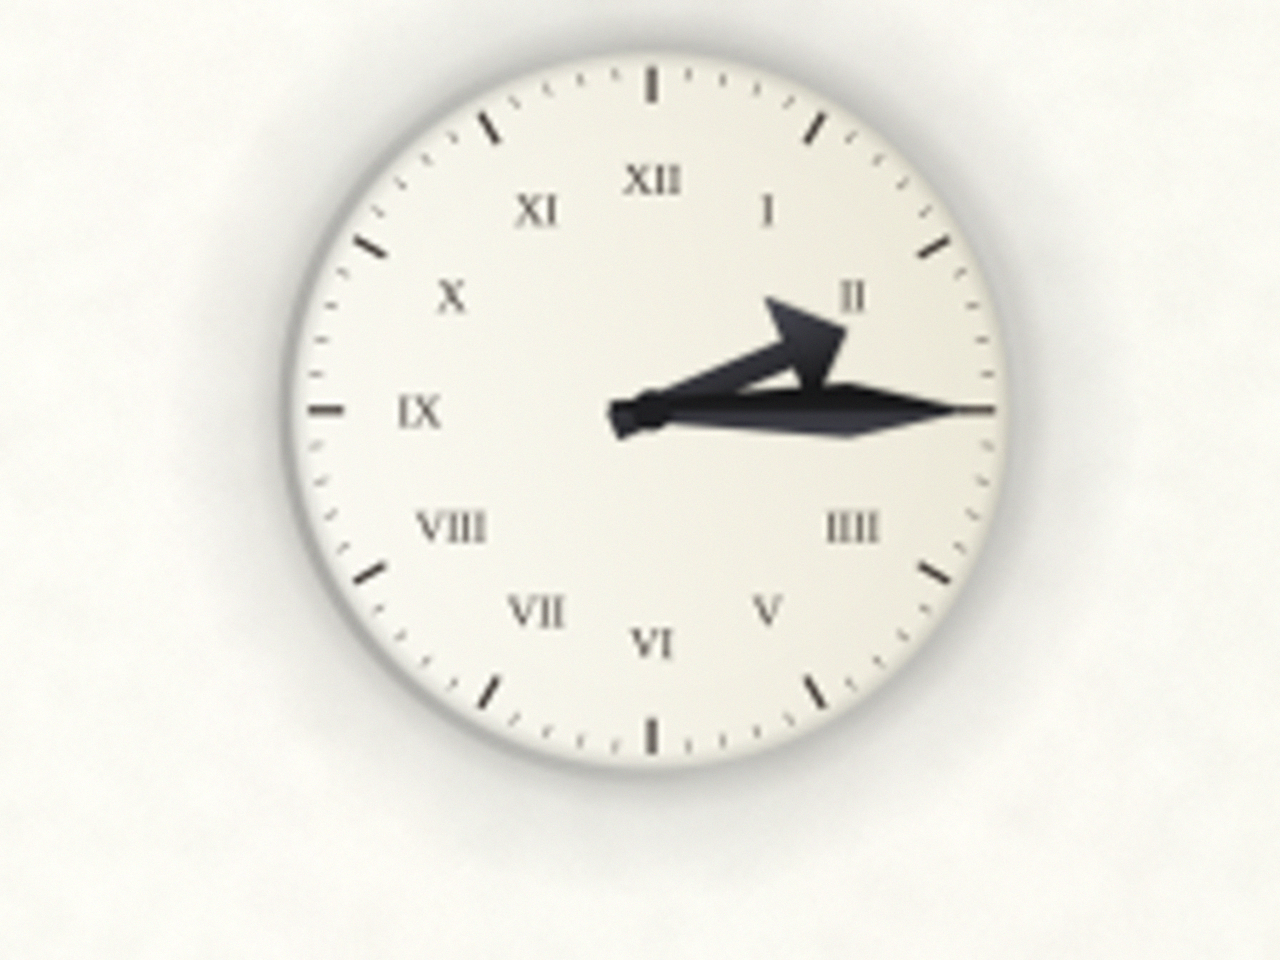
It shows 2,15
